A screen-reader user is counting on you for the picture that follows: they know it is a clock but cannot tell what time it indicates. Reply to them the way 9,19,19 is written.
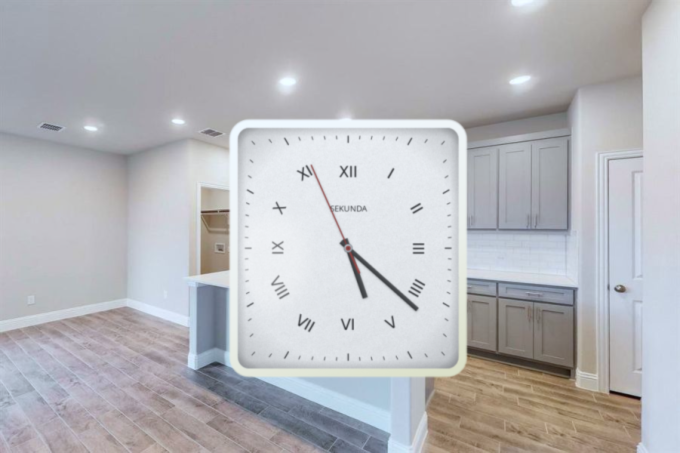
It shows 5,21,56
